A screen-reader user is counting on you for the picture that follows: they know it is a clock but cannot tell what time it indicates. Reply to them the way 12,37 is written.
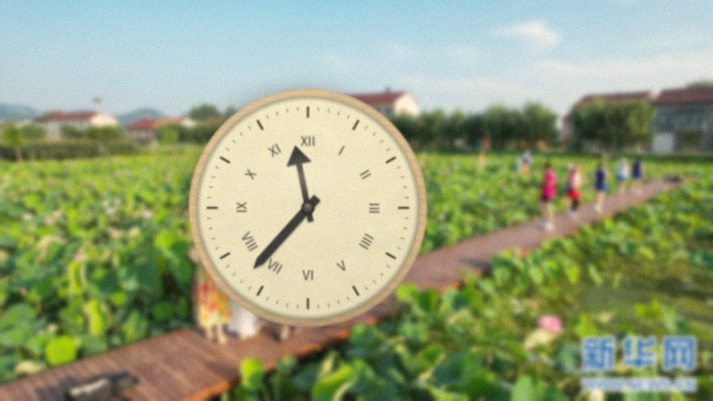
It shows 11,37
